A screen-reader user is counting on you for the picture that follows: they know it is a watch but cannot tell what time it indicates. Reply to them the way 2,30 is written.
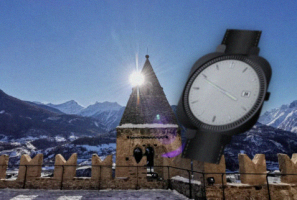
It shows 3,49
